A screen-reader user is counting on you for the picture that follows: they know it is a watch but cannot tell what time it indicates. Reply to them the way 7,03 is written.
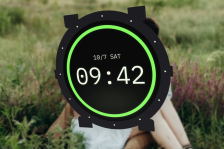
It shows 9,42
